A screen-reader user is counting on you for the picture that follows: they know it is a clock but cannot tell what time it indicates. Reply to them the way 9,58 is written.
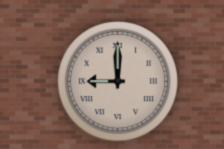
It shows 9,00
